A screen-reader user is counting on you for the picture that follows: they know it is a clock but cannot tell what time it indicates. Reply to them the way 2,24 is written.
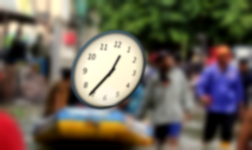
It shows 12,36
